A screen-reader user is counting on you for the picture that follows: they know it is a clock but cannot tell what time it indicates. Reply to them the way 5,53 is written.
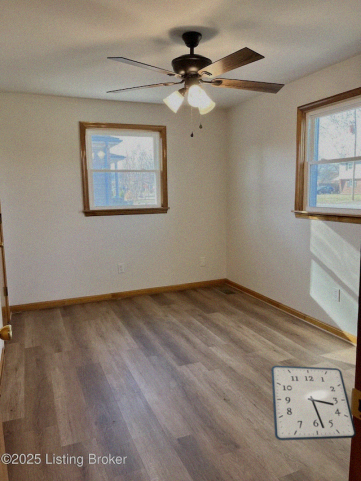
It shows 3,28
